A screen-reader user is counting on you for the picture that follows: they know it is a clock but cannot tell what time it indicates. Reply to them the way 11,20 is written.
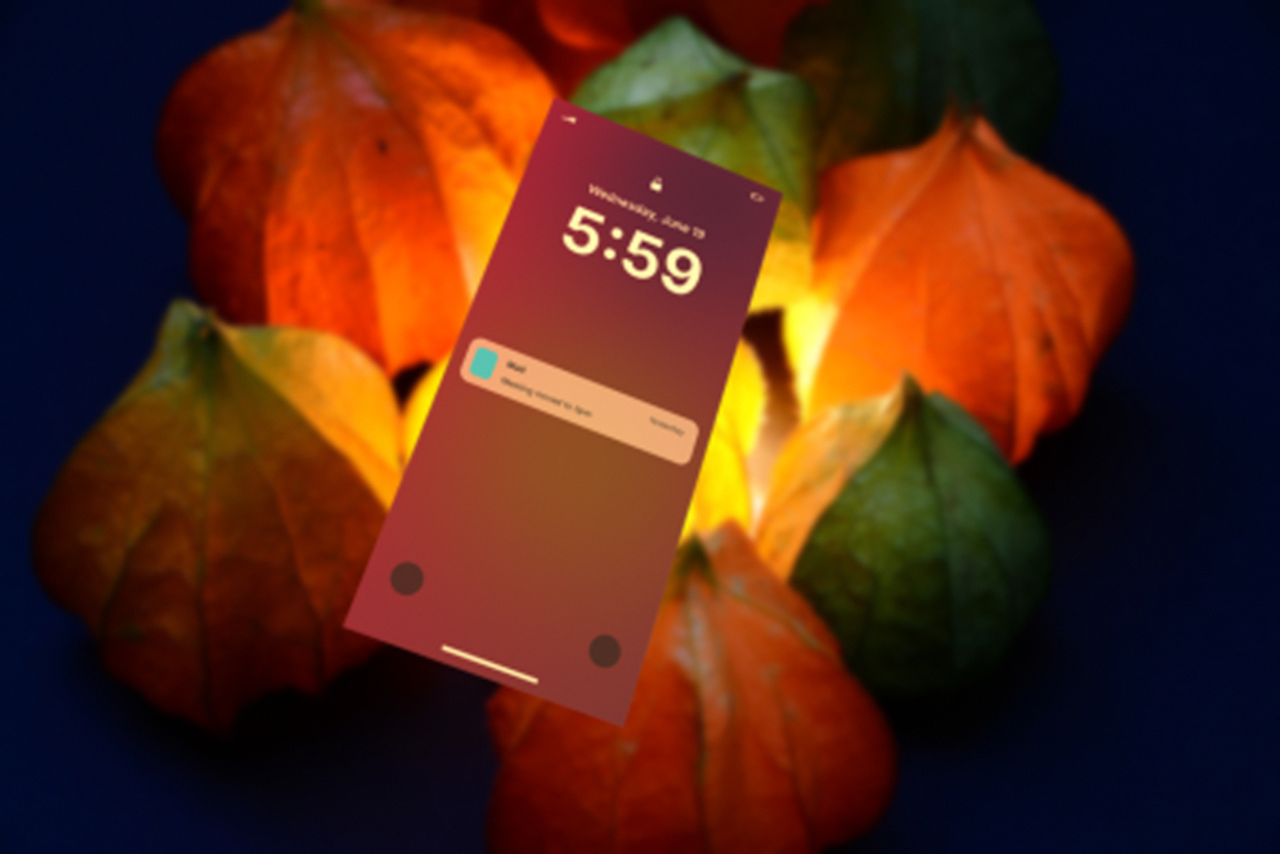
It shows 5,59
